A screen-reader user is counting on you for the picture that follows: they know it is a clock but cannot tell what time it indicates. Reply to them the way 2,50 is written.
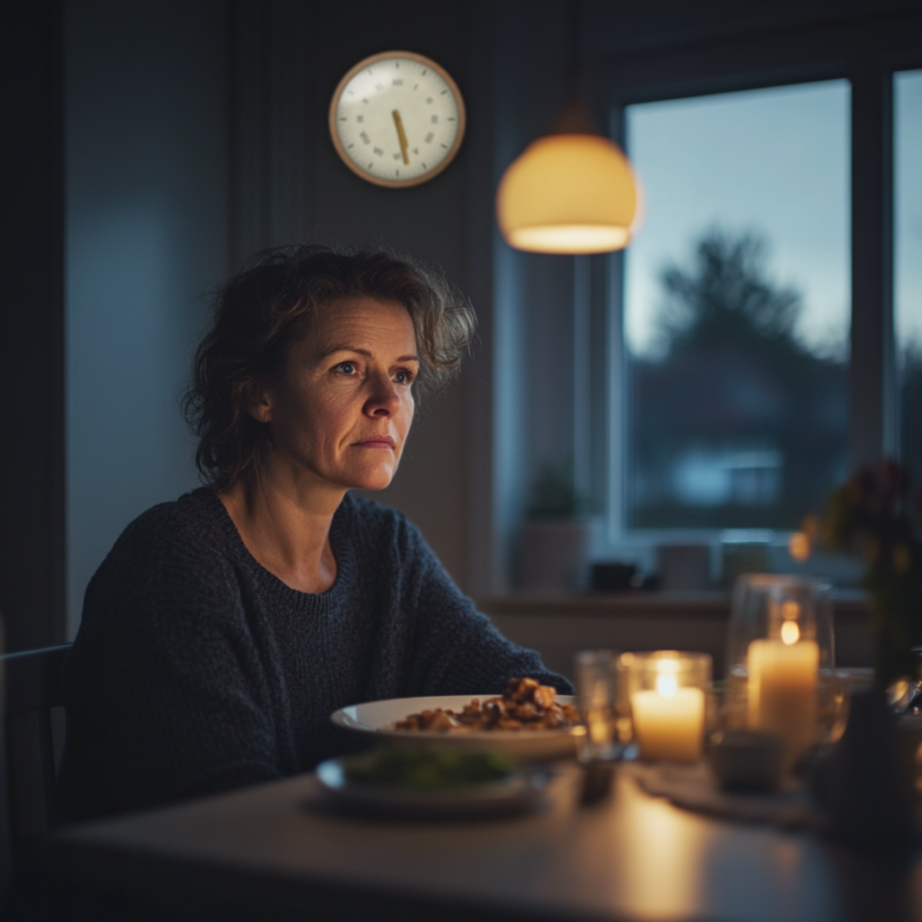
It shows 5,28
